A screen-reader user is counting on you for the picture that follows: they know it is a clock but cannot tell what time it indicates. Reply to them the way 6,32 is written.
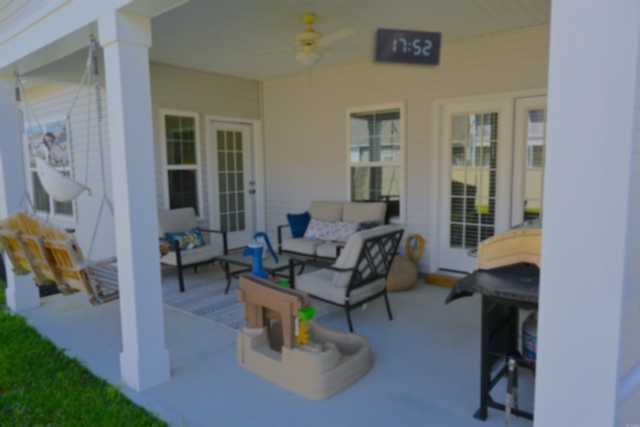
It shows 17,52
